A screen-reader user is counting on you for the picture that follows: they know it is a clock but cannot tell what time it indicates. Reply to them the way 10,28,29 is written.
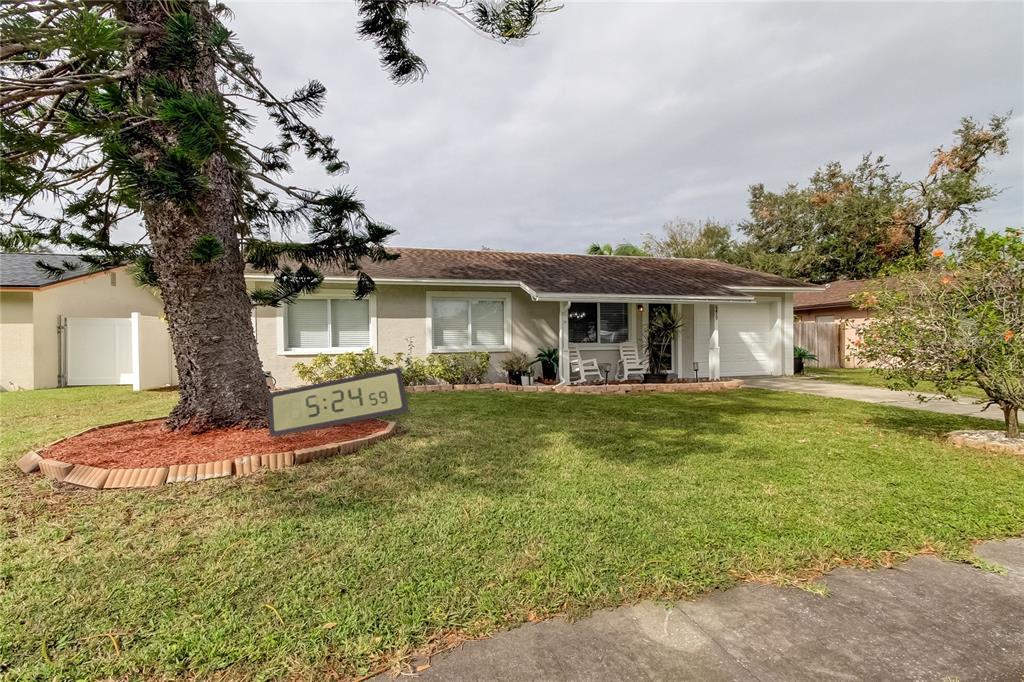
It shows 5,24,59
